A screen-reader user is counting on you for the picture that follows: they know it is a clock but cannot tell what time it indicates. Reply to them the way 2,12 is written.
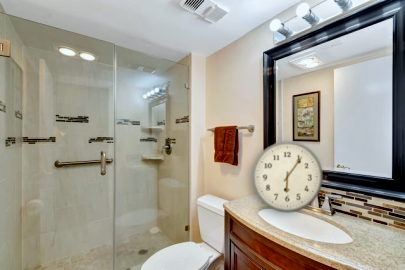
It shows 6,06
